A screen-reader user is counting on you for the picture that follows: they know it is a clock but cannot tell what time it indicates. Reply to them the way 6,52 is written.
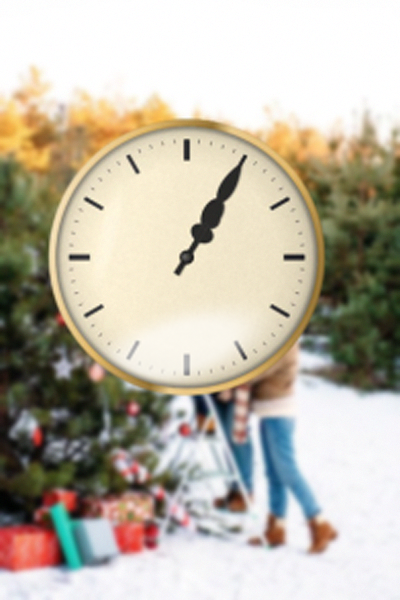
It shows 1,05
